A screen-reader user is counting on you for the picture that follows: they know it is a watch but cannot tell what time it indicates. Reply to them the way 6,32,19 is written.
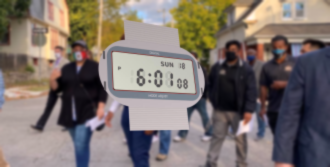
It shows 6,01,08
